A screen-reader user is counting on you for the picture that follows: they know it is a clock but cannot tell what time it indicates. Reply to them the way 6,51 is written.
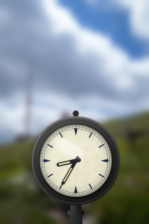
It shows 8,35
